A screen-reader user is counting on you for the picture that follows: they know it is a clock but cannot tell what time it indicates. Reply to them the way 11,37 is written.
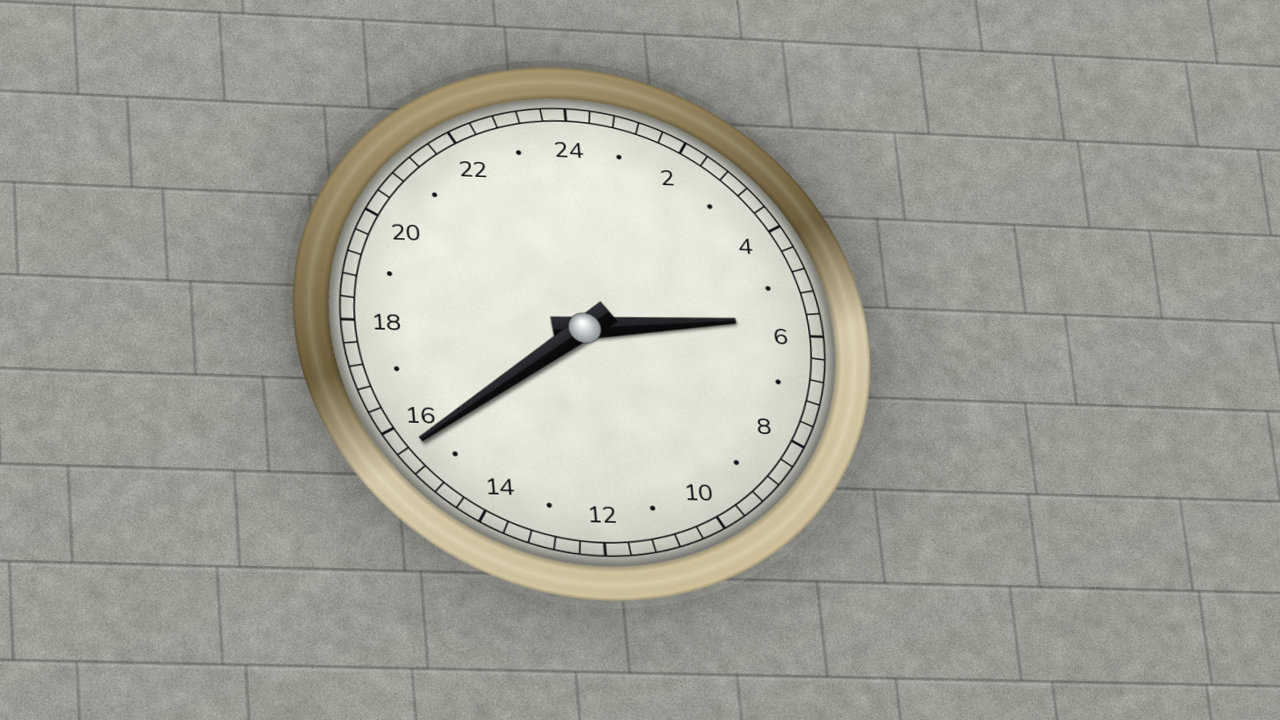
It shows 5,39
